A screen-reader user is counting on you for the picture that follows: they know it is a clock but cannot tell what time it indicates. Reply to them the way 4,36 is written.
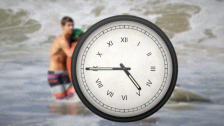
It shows 4,45
